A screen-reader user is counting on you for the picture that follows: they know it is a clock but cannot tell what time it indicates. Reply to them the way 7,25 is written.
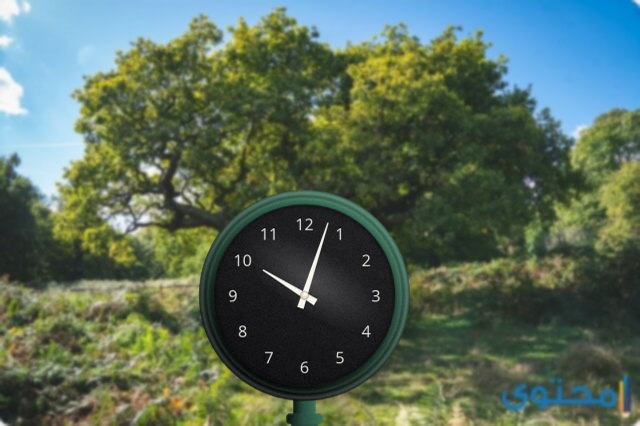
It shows 10,03
